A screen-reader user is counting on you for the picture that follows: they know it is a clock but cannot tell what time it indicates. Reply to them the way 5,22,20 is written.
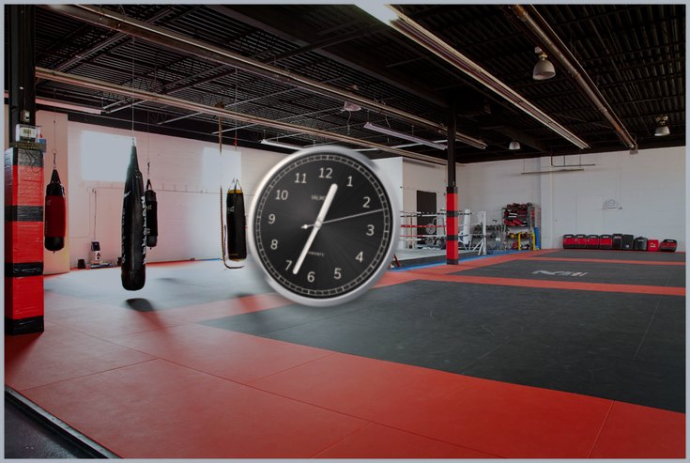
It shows 12,33,12
